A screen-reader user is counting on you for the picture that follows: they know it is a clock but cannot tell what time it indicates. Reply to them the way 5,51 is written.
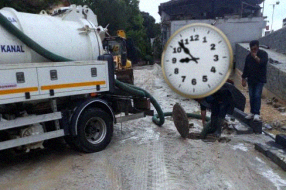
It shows 8,53
